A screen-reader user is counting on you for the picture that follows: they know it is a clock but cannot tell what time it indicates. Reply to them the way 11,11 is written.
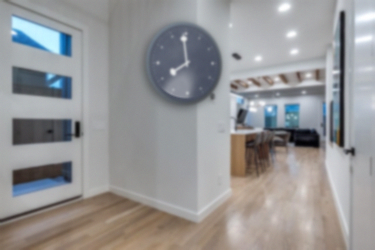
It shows 7,59
